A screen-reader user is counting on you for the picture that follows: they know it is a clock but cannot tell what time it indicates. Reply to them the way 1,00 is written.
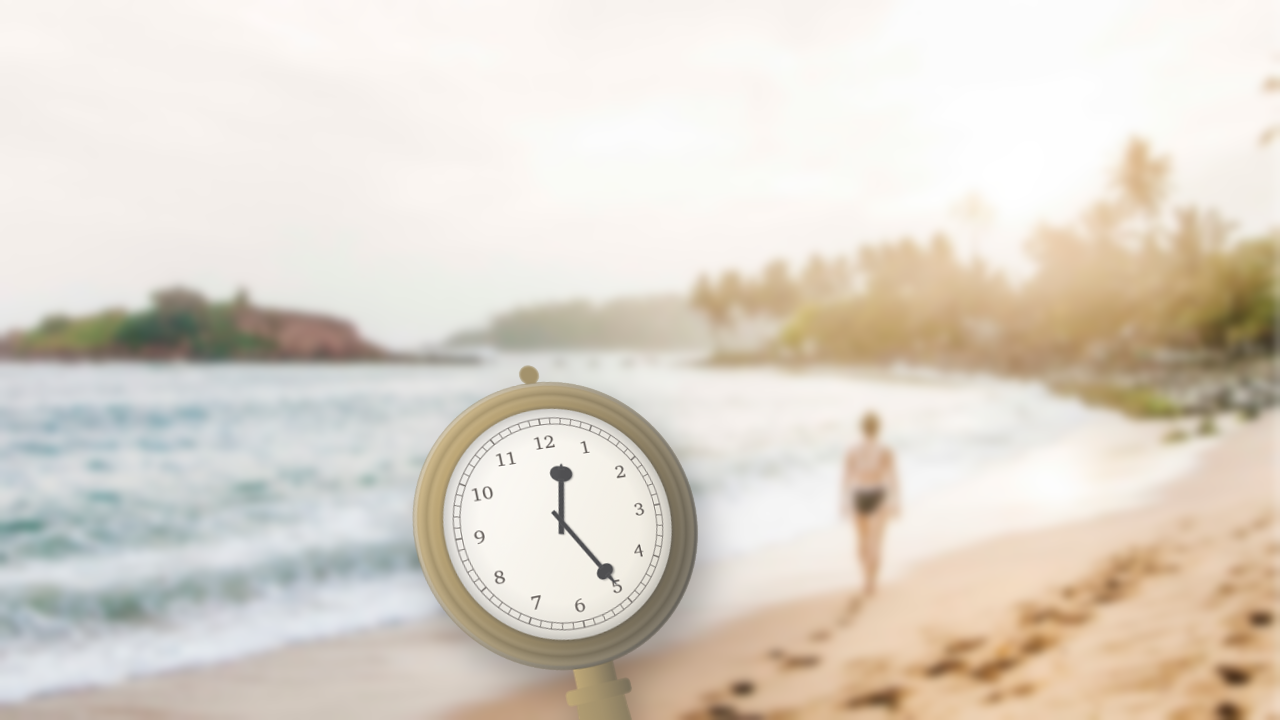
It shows 12,25
